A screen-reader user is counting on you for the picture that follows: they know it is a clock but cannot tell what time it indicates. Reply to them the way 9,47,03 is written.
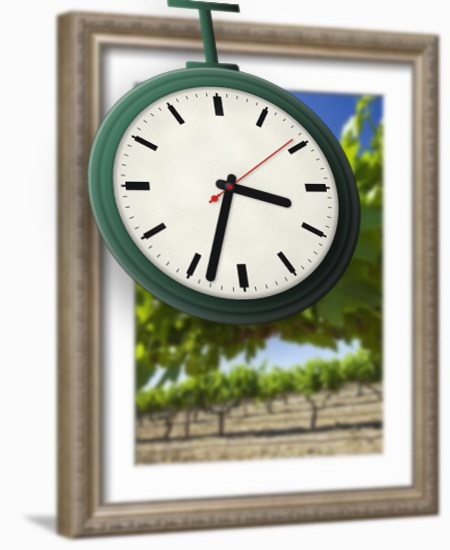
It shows 3,33,09
